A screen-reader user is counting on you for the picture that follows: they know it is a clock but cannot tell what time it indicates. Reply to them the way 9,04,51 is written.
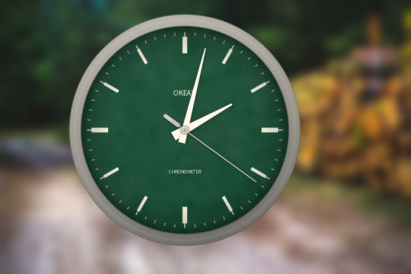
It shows 2,02,21
